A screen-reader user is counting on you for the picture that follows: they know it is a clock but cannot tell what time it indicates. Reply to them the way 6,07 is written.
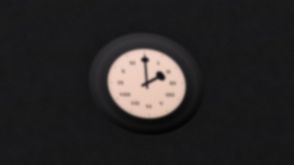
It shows 2,00
